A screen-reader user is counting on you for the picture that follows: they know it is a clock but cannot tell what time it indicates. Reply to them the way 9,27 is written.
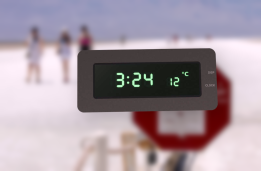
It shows 3,24
